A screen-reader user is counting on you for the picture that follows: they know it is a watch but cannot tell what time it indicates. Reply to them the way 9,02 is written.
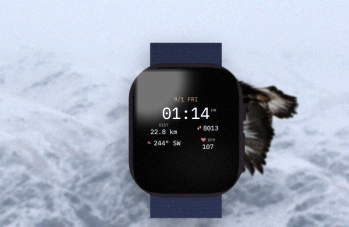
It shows 1,14
